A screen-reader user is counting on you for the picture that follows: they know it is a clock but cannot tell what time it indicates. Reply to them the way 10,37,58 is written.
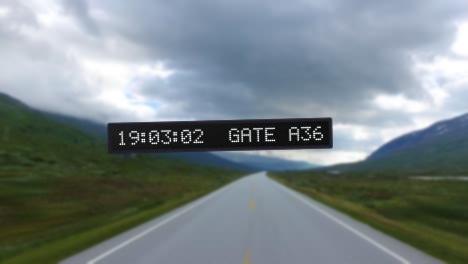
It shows 19,03,02
